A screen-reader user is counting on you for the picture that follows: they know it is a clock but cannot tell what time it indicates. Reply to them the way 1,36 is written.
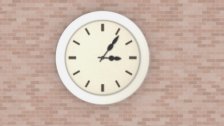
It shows 3,06
